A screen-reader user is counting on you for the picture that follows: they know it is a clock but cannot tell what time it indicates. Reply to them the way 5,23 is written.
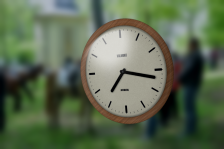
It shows 7,17
